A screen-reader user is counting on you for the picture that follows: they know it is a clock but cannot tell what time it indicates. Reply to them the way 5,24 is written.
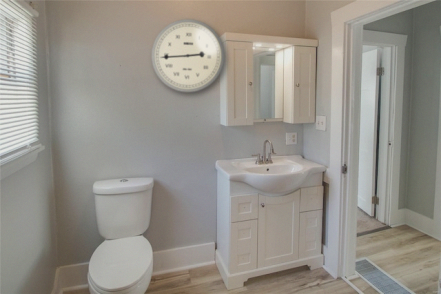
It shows 2,44
